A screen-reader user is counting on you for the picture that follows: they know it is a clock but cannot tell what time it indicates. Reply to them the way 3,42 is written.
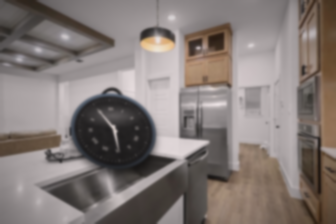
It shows 5,55
